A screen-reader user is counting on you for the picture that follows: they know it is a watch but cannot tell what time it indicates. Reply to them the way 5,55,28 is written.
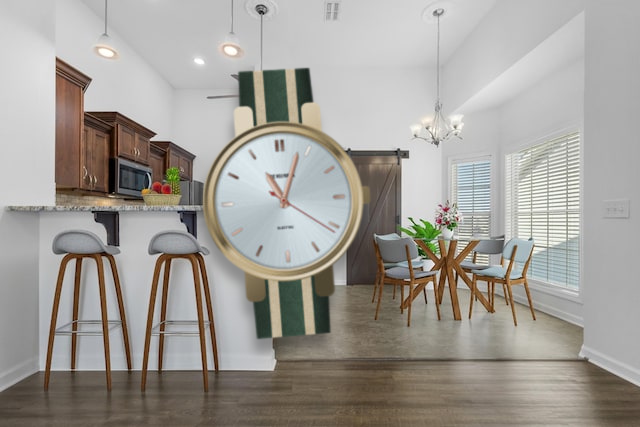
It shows 11,03,21
